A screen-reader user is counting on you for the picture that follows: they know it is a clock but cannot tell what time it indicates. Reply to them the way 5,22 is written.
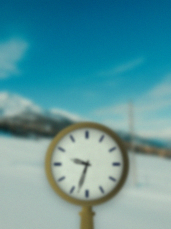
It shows 9,33
